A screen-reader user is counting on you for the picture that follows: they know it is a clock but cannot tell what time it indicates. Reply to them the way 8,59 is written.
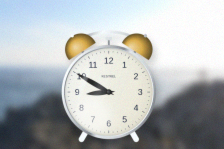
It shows 8,50
